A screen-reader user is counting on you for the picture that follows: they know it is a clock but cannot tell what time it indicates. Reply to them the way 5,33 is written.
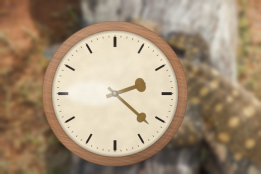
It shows 2,22
